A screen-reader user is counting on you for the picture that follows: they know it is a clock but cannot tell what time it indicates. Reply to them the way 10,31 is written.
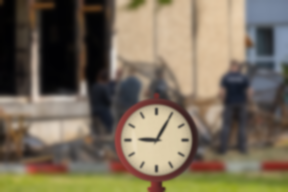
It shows 9,05
